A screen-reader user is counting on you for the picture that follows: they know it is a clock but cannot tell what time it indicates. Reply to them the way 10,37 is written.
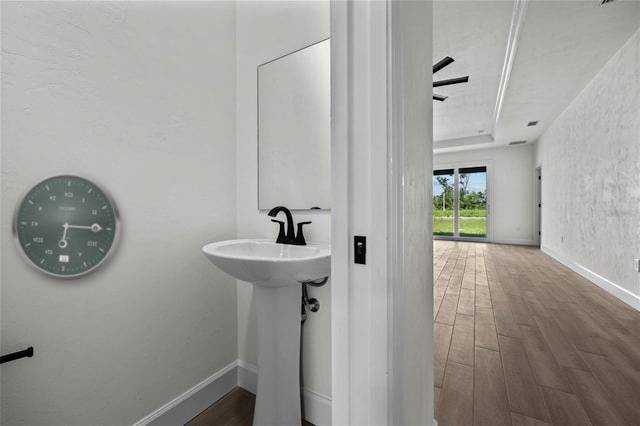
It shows 6,15
